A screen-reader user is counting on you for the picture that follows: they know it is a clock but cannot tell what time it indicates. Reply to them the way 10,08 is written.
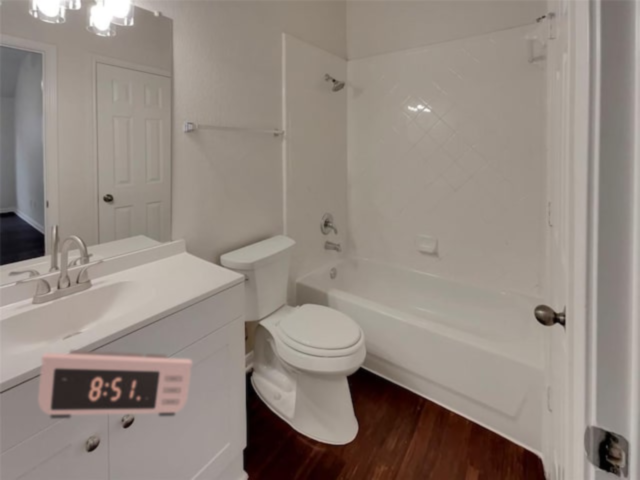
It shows 8,51
